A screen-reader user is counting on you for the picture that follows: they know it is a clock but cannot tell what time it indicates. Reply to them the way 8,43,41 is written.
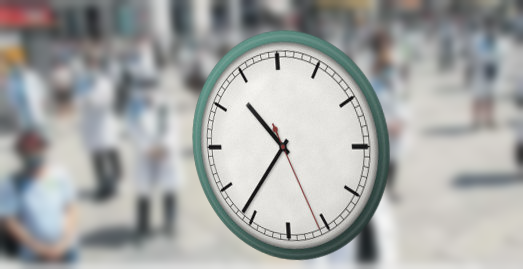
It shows 10,36,26
